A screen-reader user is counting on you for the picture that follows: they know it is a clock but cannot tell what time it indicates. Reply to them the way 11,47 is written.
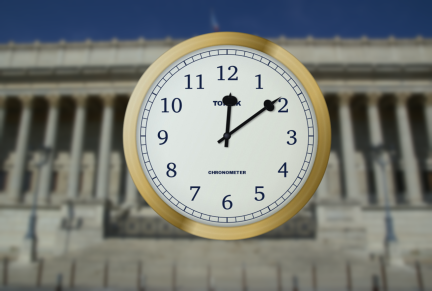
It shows 12,09
